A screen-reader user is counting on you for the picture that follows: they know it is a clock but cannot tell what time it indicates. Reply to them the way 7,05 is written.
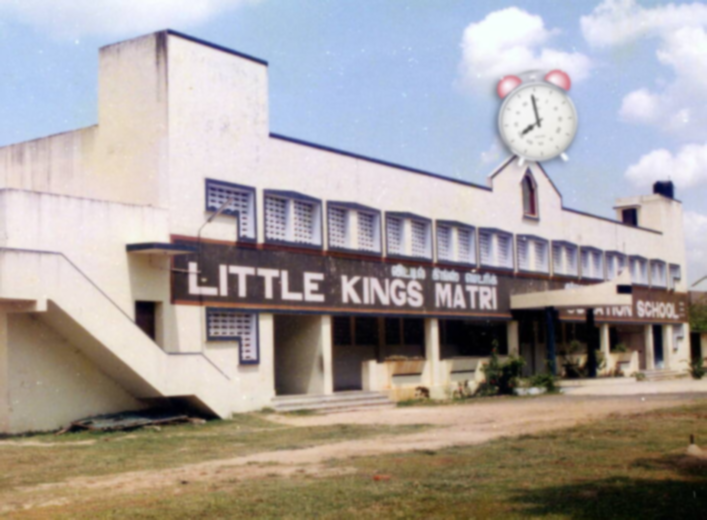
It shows 7,59
